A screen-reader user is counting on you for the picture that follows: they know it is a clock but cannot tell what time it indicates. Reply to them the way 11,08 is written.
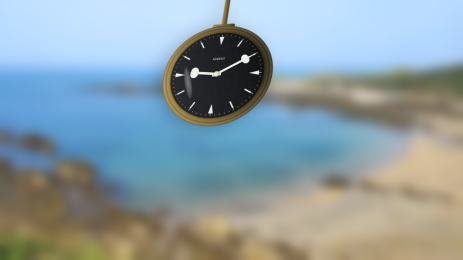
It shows 9,10
